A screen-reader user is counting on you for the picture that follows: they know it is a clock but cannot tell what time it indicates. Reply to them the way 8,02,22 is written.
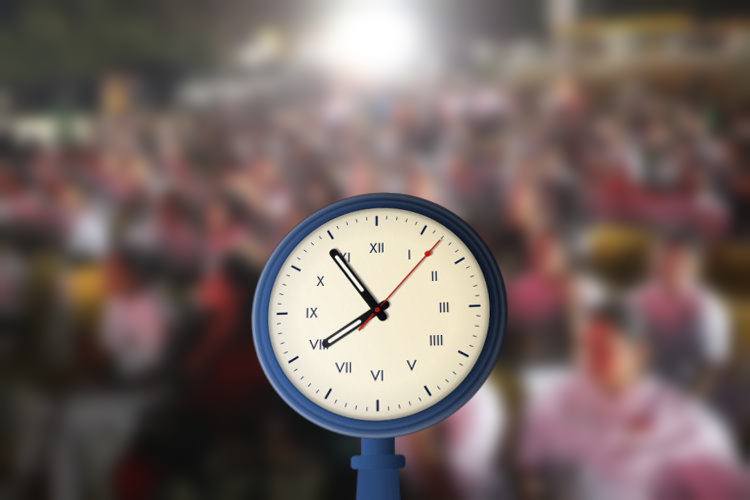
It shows 7,54,07
